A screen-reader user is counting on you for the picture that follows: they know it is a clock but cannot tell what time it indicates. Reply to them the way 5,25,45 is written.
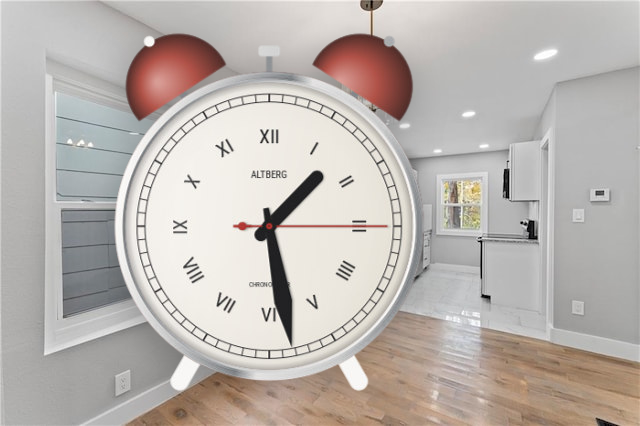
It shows 1,28,15
